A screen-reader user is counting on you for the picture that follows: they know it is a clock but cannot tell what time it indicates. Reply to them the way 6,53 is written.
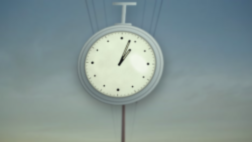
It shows 1,03
